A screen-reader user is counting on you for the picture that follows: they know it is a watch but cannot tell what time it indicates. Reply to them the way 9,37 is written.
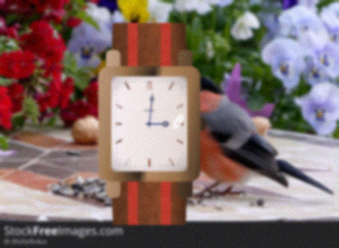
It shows 3,01
